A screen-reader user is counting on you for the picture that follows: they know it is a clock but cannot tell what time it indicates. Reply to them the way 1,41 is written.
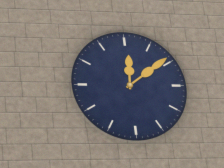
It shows 12,09
